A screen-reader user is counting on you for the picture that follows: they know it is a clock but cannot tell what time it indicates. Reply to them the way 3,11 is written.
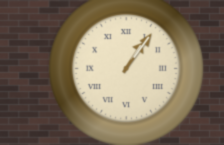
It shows 1,06
